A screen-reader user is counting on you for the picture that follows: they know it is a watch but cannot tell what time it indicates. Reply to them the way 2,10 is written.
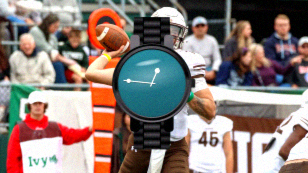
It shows 12,46
